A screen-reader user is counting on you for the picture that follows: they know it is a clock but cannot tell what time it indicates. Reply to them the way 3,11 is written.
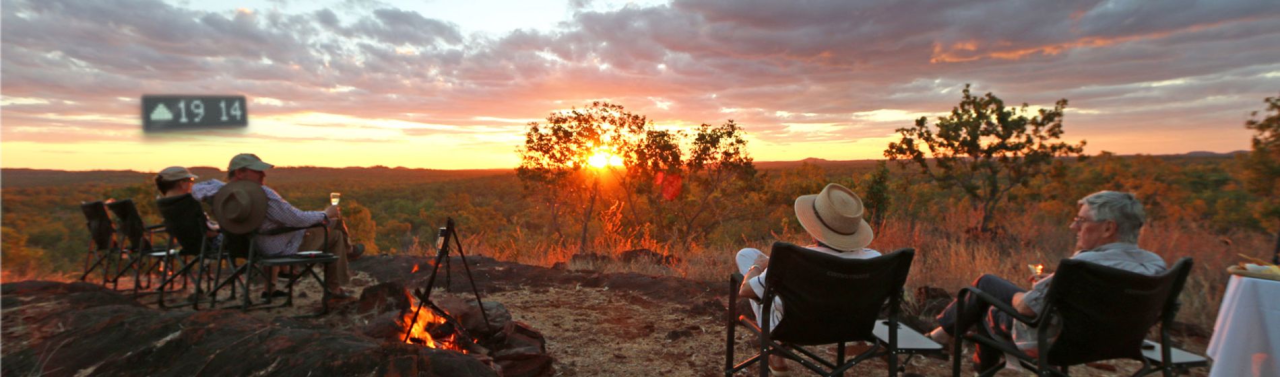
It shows 19,14
